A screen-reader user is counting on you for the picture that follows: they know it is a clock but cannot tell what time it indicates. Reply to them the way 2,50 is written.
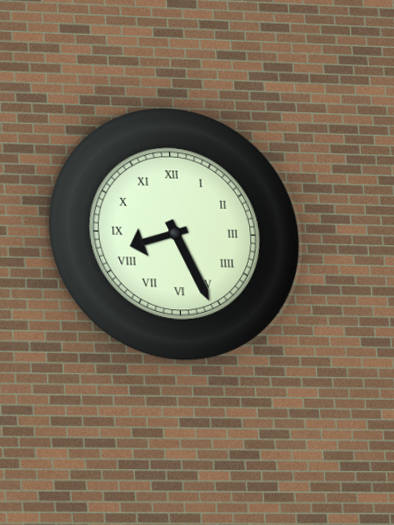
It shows 8,26
